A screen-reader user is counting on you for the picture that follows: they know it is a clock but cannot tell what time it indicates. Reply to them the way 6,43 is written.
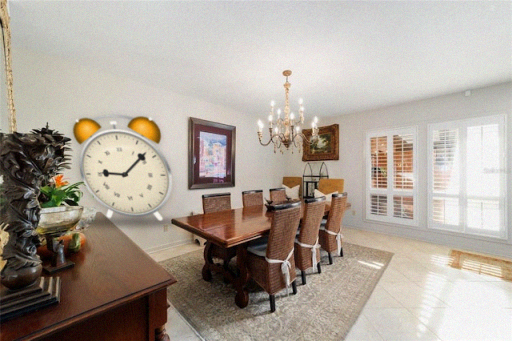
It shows 9,08
